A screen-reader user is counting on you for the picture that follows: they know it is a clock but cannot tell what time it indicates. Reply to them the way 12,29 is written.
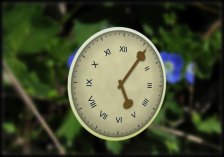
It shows 5,06
